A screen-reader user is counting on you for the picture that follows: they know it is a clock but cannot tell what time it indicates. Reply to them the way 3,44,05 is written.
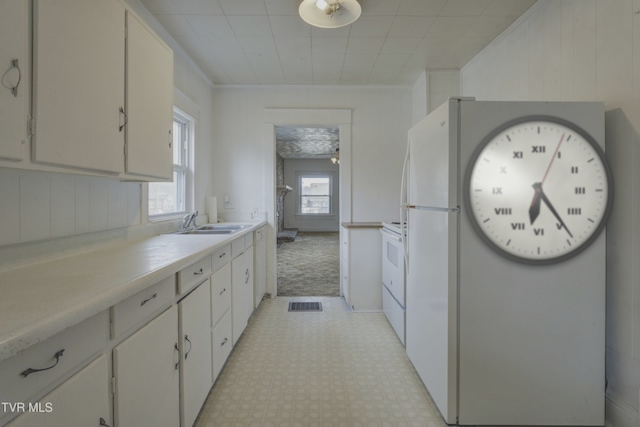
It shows 6,24,04
